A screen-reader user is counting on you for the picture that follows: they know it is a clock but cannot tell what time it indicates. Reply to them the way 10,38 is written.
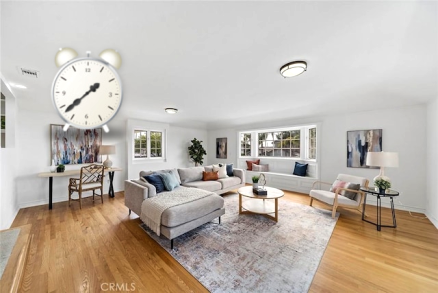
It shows 1,38
